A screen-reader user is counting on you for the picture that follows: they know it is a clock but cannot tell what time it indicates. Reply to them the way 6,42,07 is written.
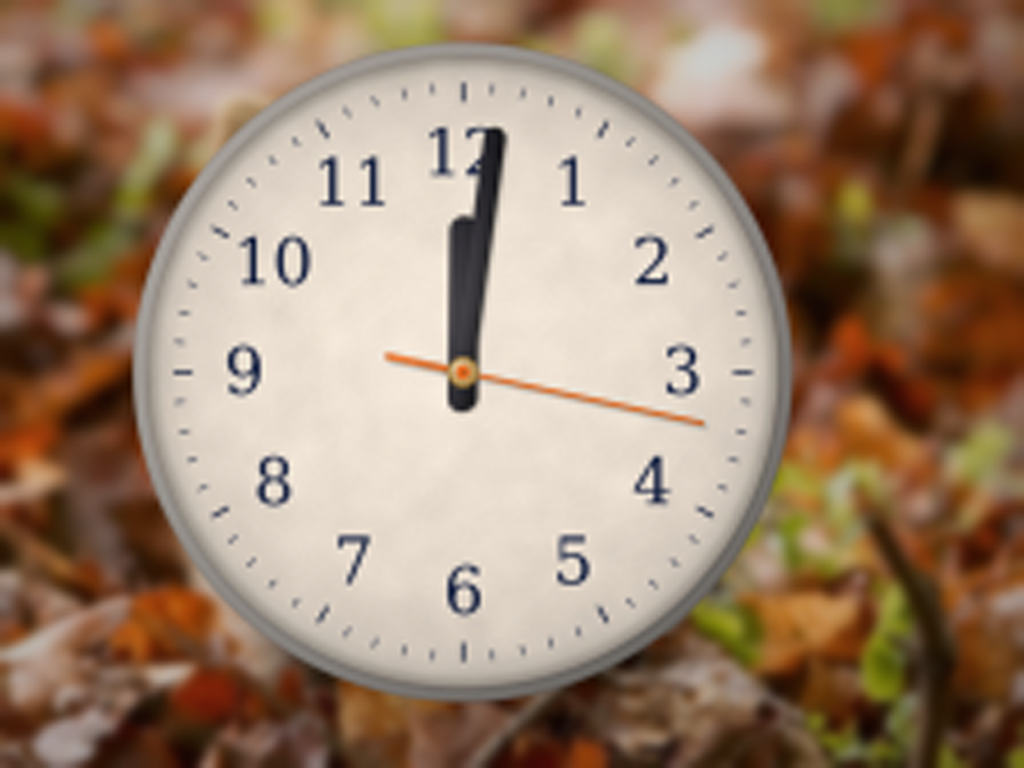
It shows 12,01,17
